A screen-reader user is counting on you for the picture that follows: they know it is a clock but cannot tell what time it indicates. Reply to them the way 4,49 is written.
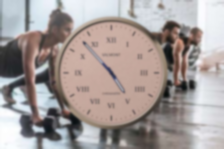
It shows 4,53
